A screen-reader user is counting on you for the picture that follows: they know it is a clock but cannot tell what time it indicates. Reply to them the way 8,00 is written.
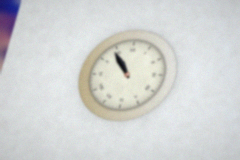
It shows 10,54
